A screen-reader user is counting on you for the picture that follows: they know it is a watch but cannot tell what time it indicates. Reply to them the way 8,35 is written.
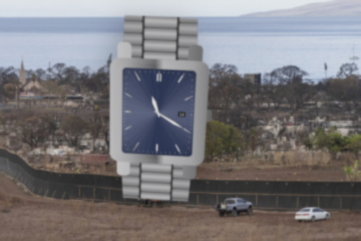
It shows 11,20
